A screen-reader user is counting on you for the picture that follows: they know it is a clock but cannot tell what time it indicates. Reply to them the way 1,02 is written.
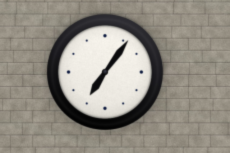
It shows 7,06
